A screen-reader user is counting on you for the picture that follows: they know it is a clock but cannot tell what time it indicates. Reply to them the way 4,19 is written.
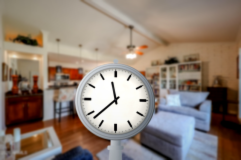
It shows 11,38
